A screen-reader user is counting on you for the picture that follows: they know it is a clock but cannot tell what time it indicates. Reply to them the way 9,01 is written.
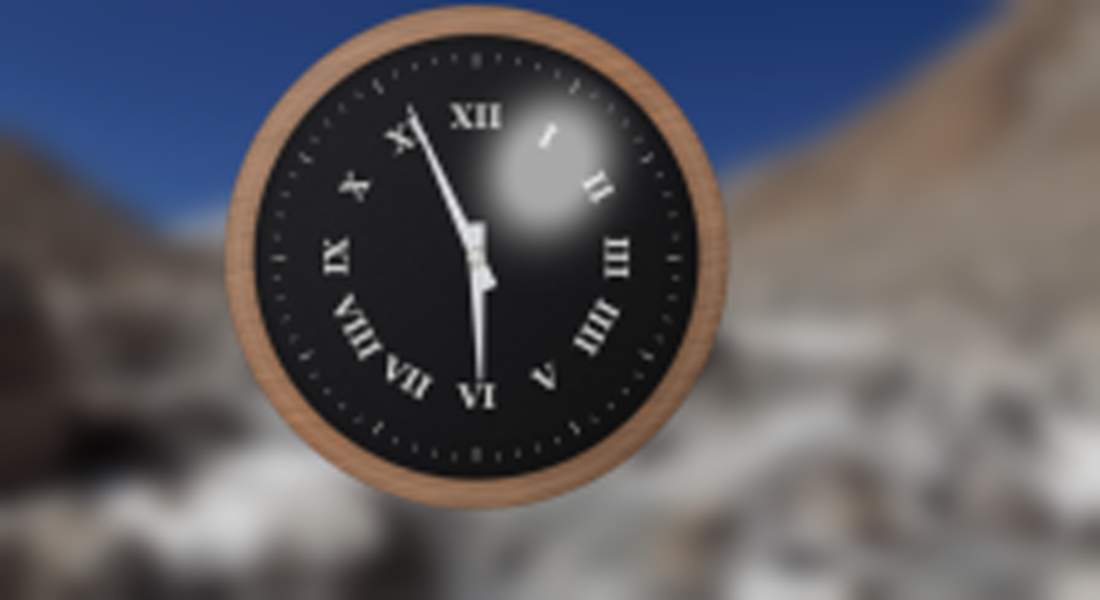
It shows 5,56
